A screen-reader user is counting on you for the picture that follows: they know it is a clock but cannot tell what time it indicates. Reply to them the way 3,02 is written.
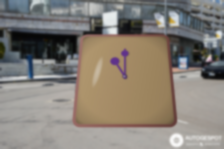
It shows 11,00
